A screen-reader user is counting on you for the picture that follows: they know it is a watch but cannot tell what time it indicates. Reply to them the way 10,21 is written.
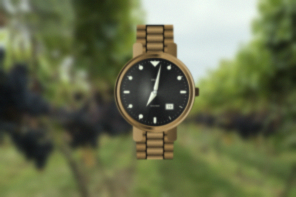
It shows 7,02
